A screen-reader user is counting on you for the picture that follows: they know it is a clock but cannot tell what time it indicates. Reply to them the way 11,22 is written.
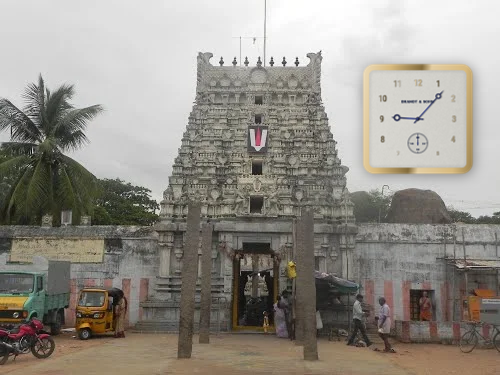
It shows 9,07
